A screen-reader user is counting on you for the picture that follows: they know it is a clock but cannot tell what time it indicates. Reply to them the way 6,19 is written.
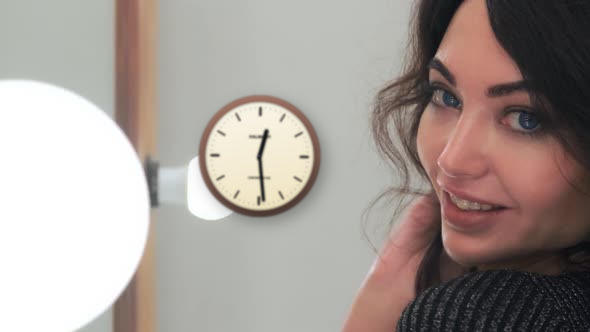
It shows 12,29
